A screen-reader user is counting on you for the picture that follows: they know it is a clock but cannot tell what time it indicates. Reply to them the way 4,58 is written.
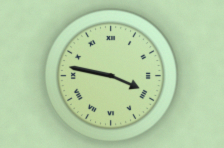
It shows 3,47
